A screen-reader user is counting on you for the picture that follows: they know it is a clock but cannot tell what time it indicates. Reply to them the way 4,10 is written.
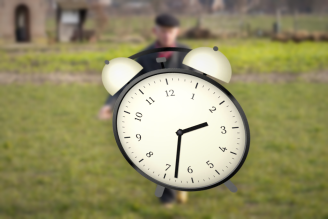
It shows 2,33
